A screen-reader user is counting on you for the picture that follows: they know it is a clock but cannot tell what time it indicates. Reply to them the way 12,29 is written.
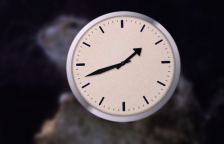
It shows 1,42
